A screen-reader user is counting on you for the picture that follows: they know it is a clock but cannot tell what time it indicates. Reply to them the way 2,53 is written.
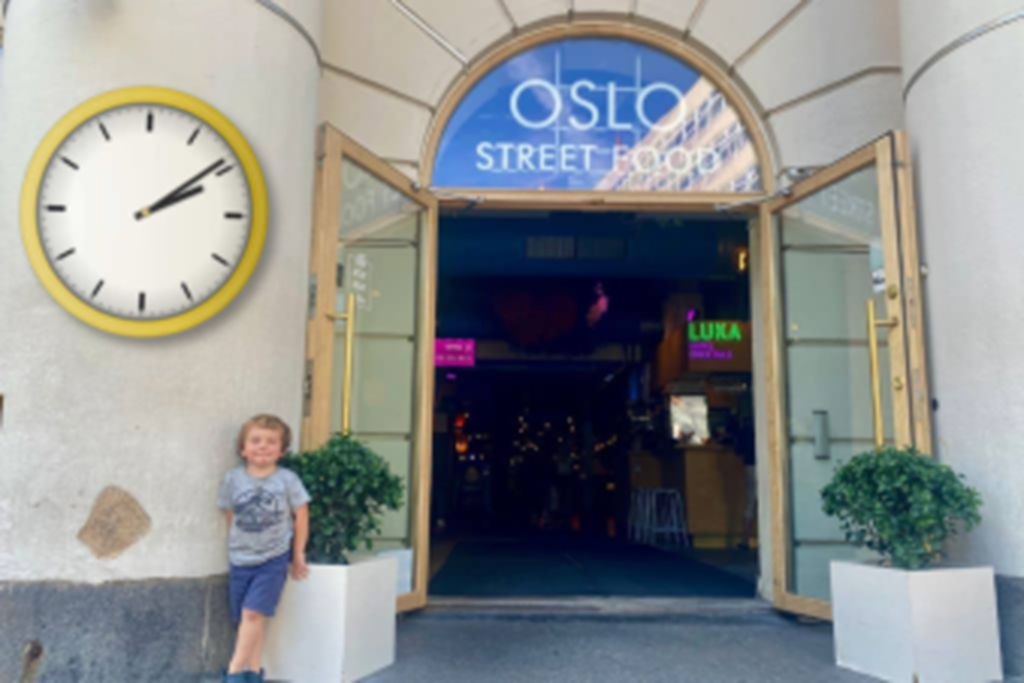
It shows 2,09
